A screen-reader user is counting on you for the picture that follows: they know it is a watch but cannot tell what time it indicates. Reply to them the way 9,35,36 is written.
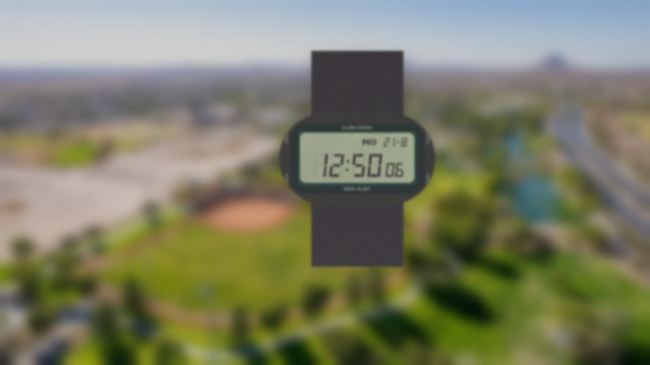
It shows 12,50,06
